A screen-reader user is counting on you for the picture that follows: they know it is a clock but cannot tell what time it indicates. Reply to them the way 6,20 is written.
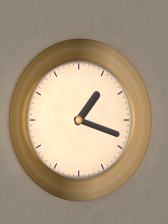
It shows 1,18
